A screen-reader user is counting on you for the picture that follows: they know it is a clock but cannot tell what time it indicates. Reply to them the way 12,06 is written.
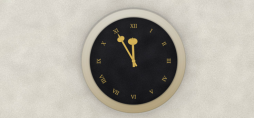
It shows 11,55
